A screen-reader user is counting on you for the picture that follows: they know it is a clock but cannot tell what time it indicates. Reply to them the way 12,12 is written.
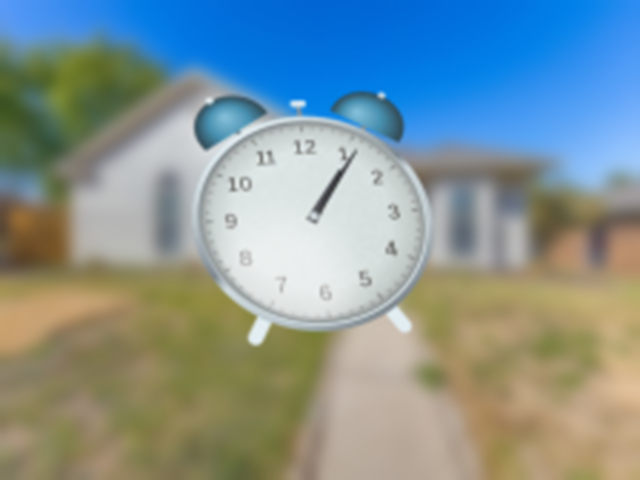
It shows 1,06
